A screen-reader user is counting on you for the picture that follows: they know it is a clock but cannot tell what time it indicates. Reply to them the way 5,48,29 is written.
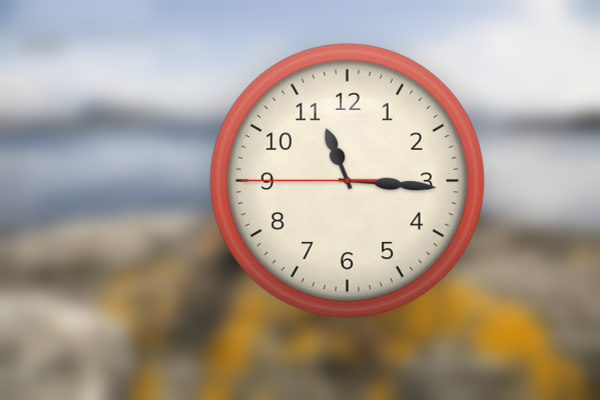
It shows 11,15,45
